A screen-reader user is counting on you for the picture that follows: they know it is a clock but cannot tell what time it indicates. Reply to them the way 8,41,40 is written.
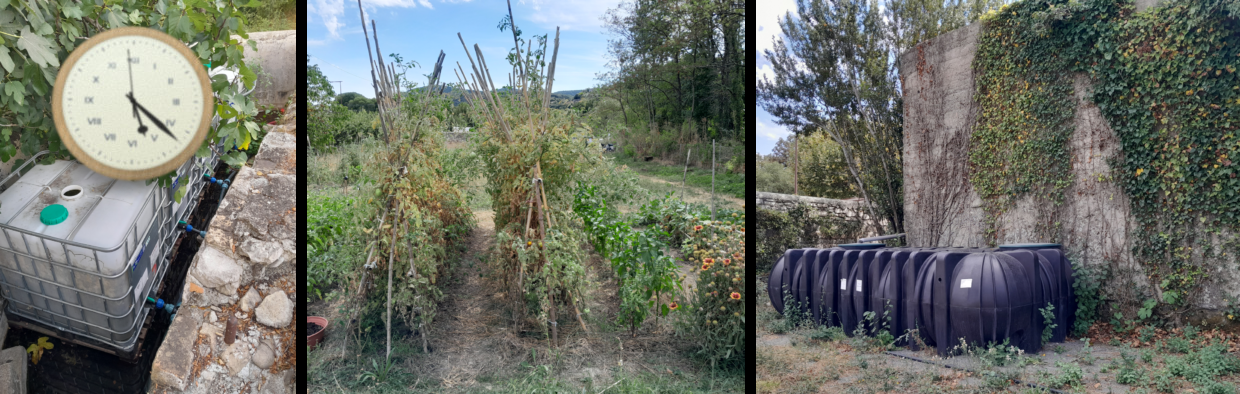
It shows 5,21,59
